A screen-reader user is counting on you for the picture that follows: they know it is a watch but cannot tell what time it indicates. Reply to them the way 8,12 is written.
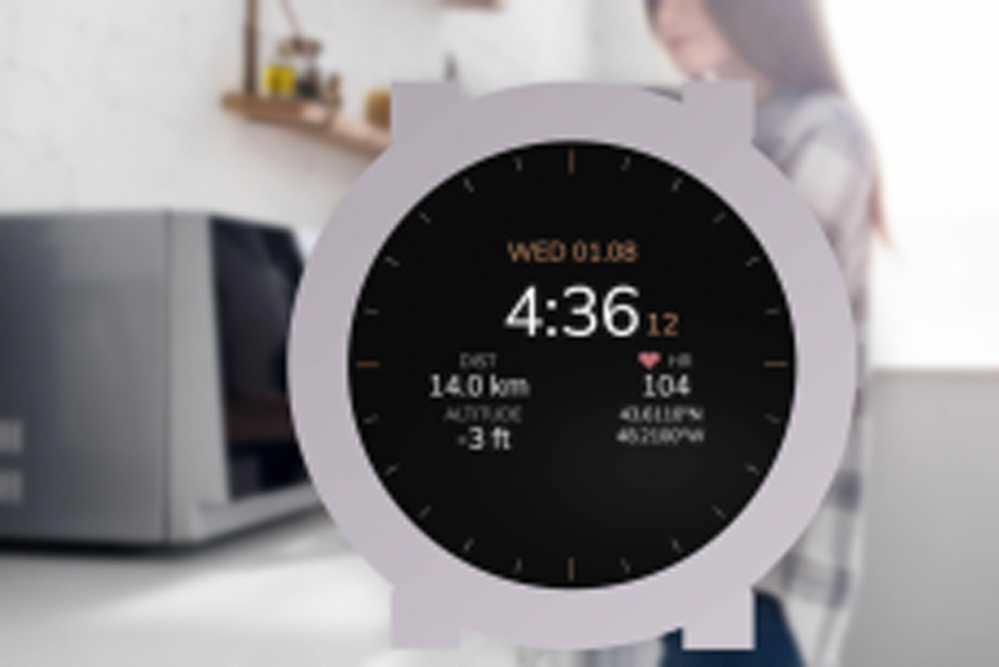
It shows 4,36
